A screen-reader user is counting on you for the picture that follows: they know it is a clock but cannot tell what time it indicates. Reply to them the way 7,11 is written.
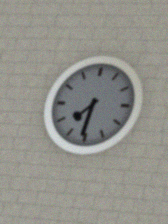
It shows 7,31
